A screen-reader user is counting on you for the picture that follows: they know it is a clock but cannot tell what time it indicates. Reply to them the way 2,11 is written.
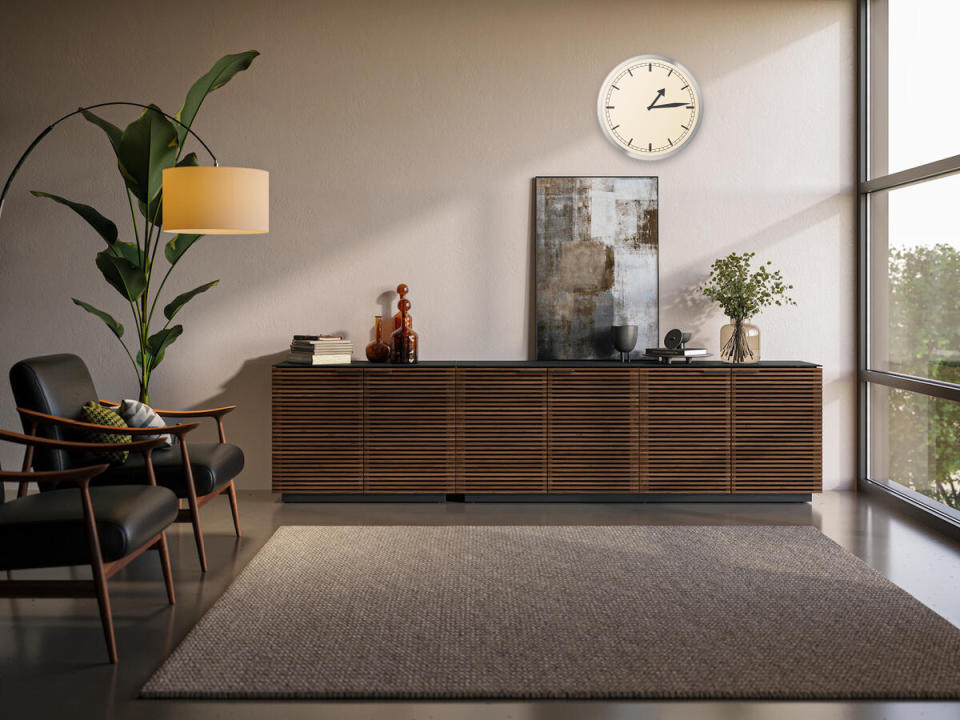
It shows 1,14
